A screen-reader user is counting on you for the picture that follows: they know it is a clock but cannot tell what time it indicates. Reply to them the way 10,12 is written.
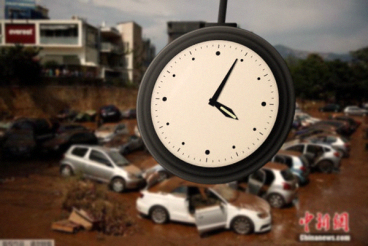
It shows 4,04
